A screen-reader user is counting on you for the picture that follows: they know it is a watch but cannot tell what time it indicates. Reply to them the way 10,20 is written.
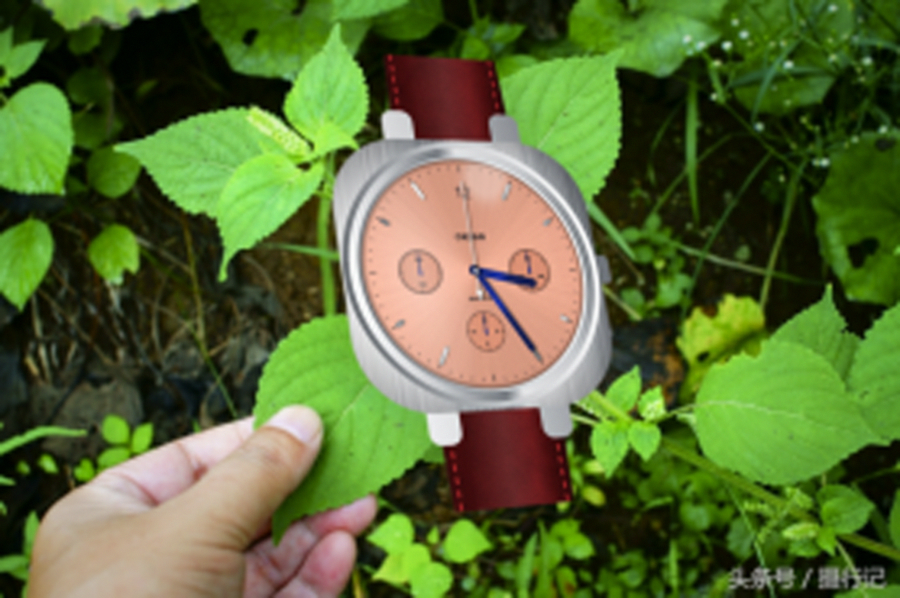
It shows 3,25
